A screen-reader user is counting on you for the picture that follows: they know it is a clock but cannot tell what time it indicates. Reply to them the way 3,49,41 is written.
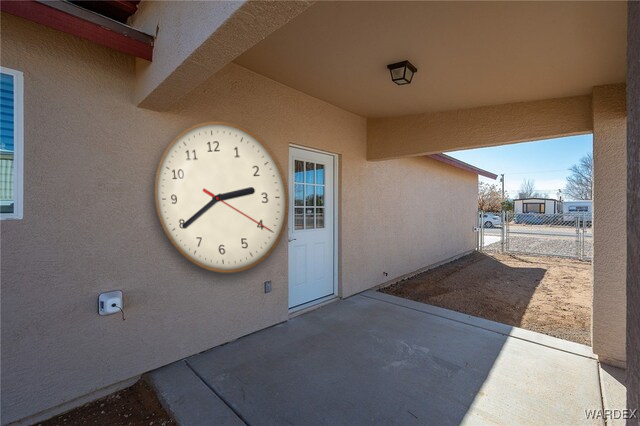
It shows 2,39,20
